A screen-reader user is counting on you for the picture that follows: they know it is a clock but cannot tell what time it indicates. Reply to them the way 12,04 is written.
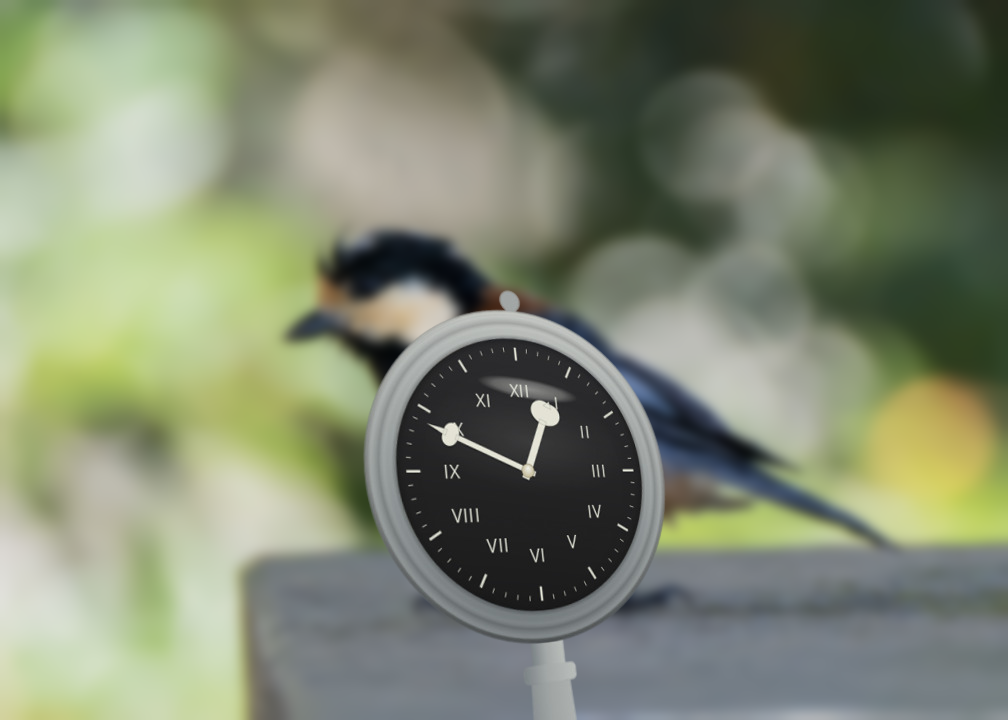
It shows 12,49
